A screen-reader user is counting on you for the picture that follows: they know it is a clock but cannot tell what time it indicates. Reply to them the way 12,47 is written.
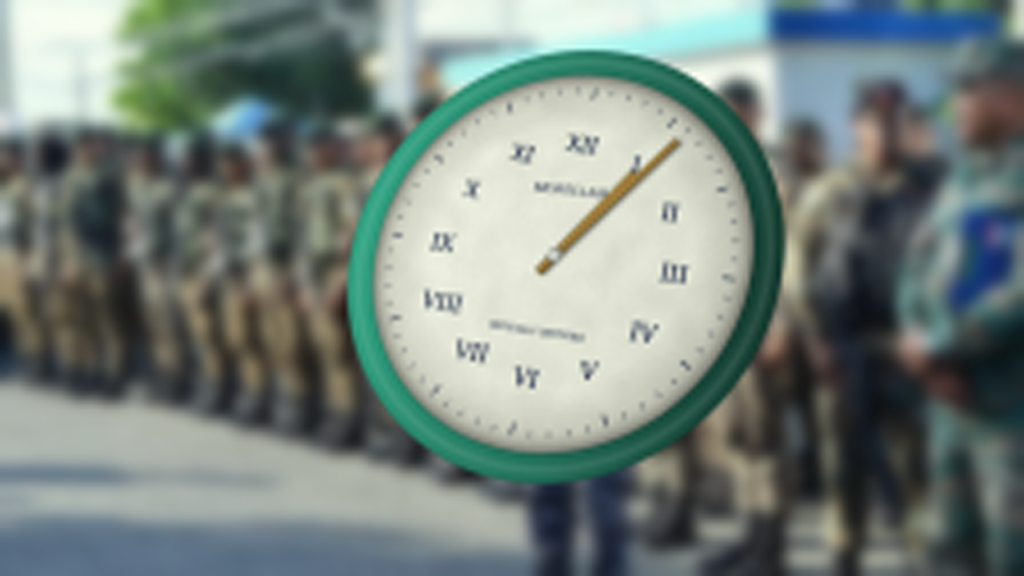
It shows 1,06
